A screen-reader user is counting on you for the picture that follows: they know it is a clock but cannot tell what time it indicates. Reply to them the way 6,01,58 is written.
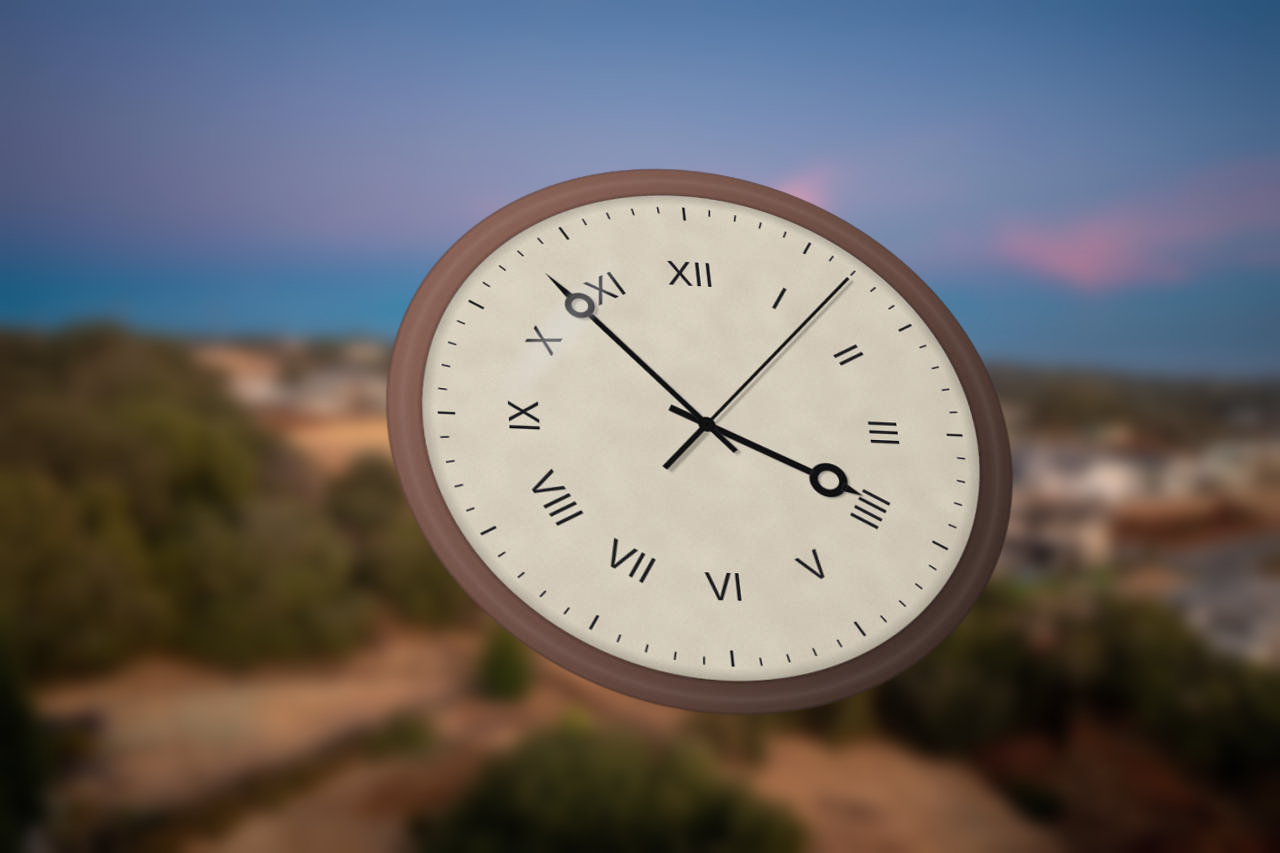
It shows 3,53,07
